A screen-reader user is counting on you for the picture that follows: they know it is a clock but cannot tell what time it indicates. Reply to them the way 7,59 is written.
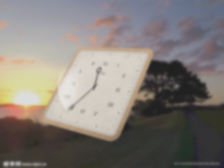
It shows 11,35
